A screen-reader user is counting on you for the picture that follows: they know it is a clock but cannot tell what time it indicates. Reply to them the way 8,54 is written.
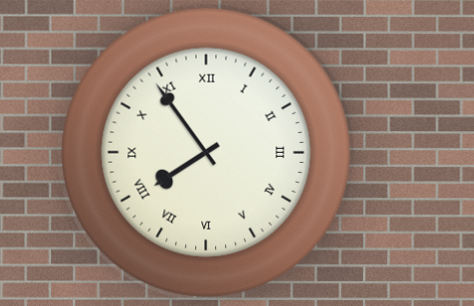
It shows 7,54
